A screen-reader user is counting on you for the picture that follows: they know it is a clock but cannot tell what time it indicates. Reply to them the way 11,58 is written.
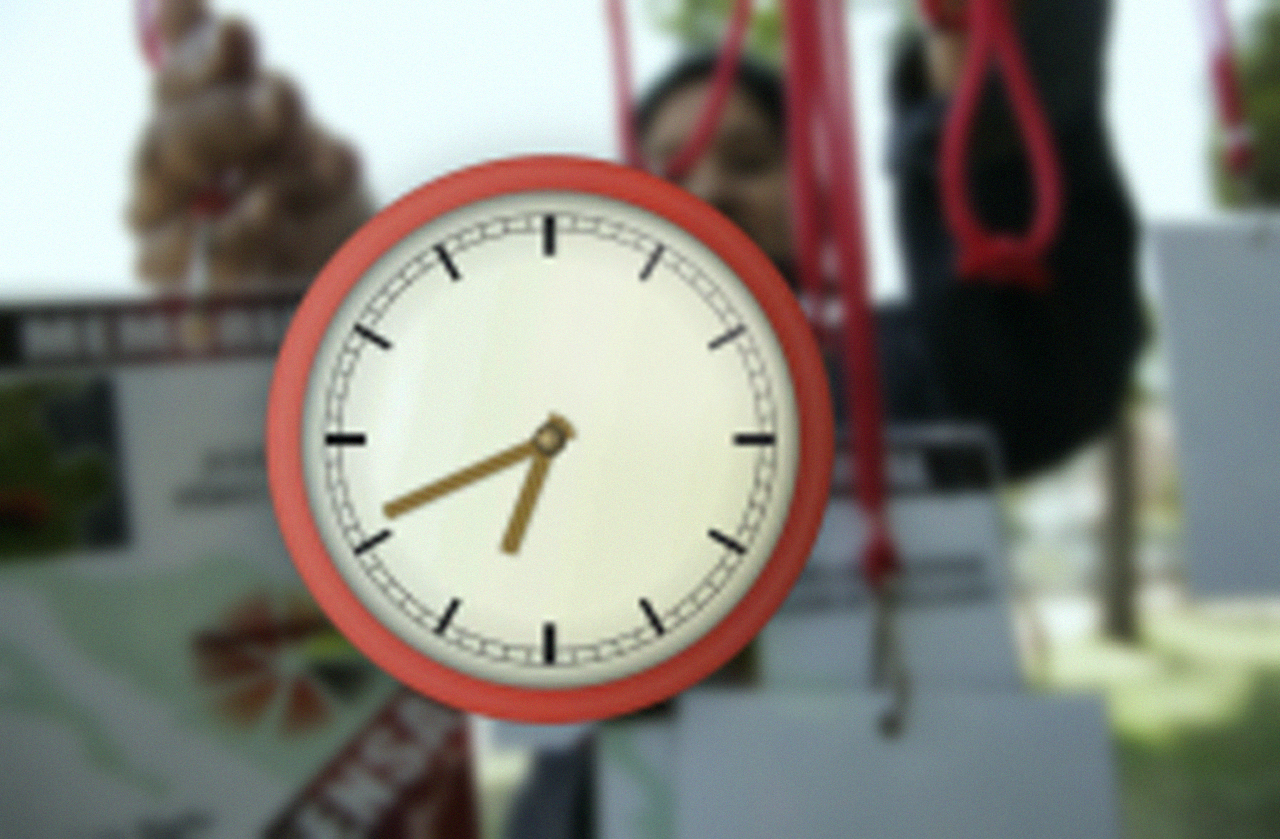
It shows 6,41
